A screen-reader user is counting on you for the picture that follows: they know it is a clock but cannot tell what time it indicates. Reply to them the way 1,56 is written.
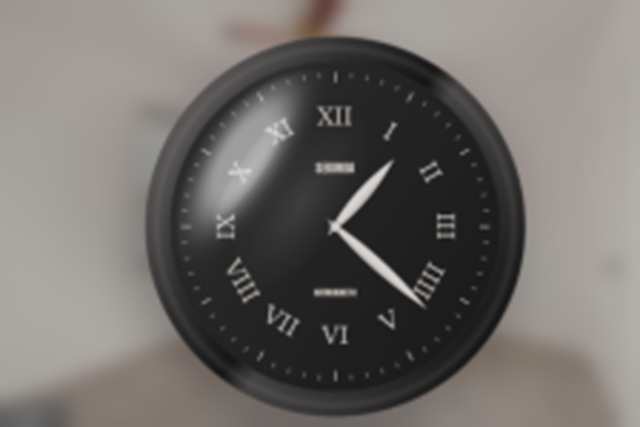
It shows 1,22
